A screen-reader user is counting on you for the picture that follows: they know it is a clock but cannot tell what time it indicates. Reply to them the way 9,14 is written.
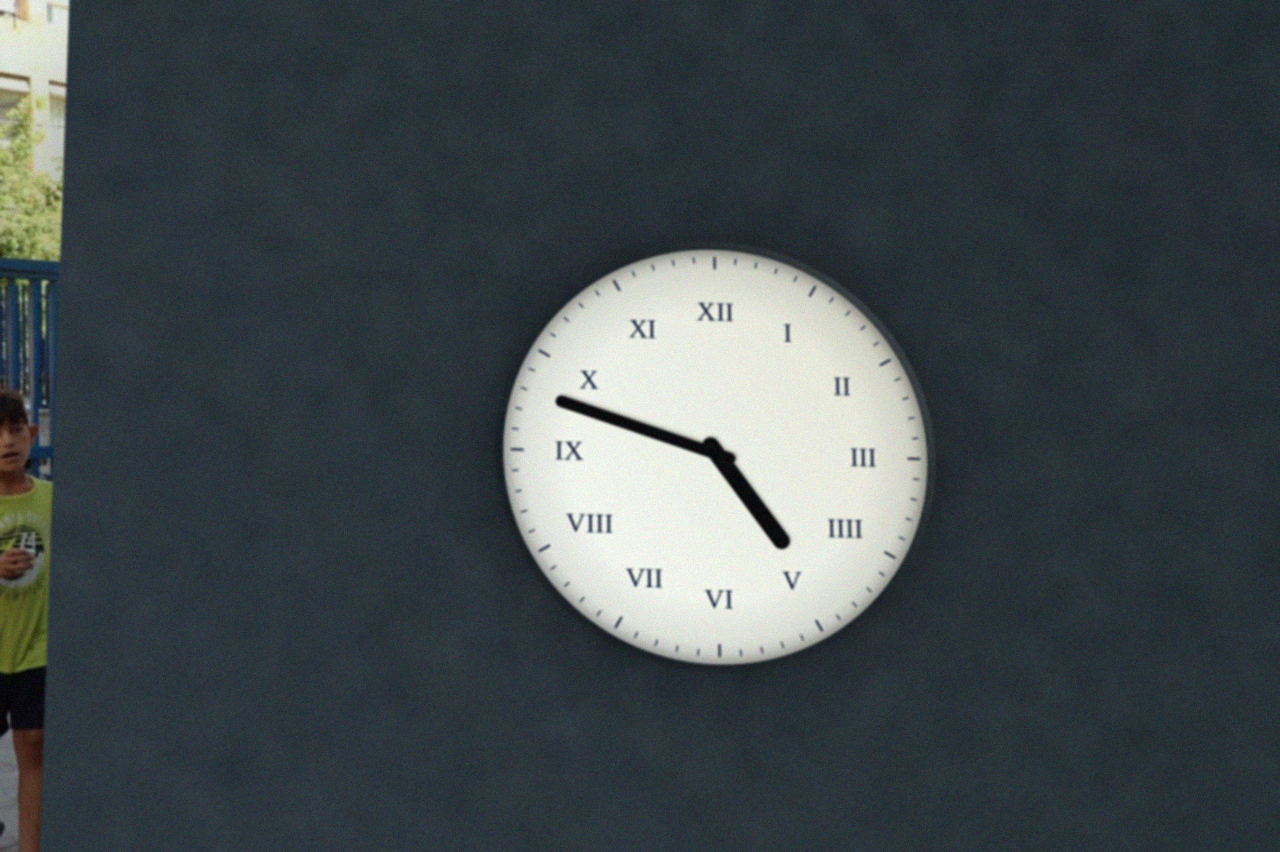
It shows 4,48
